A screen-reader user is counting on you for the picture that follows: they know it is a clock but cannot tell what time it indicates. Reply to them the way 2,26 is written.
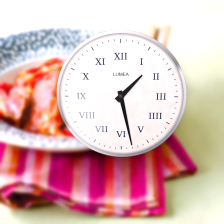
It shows 1,28
